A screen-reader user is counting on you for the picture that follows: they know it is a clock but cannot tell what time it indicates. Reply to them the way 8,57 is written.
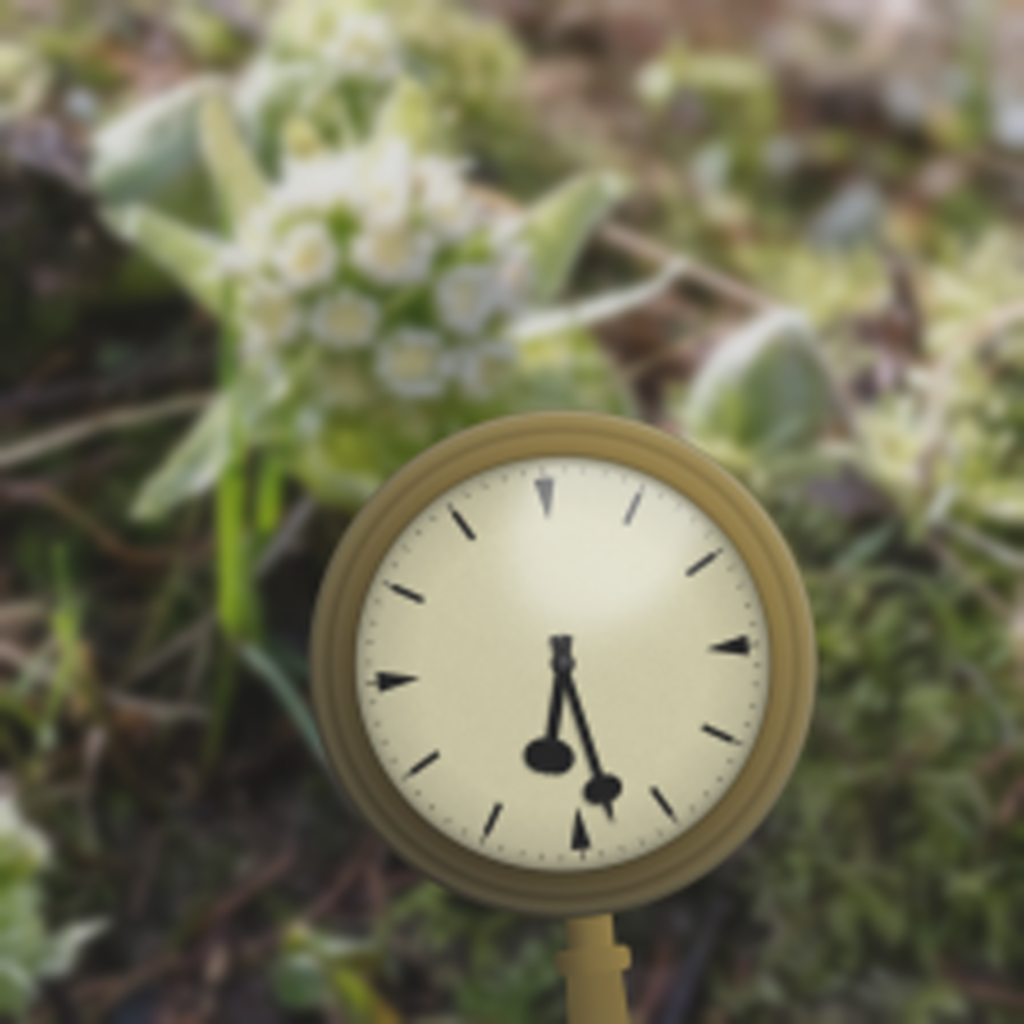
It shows 6,28
